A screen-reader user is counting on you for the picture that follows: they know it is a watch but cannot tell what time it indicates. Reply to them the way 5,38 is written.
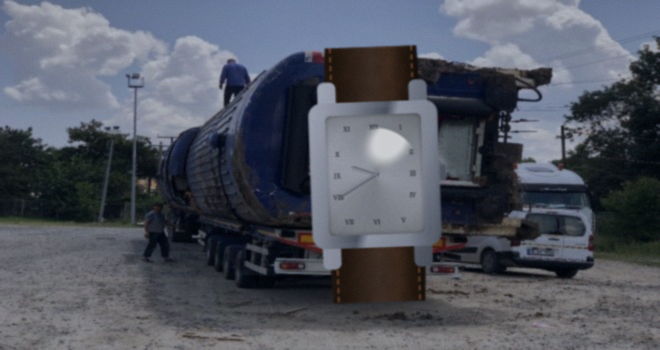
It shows 9,40
